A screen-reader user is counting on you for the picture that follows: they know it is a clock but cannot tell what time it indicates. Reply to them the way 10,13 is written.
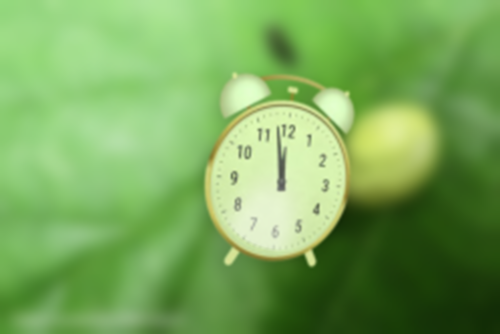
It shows 11,58
